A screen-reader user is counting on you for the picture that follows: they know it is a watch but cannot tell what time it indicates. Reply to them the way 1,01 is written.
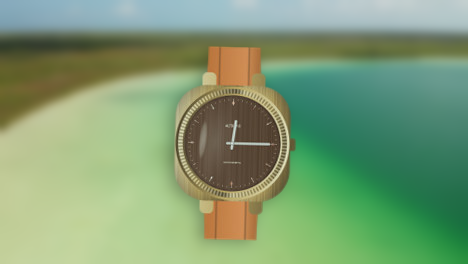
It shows 12,15
